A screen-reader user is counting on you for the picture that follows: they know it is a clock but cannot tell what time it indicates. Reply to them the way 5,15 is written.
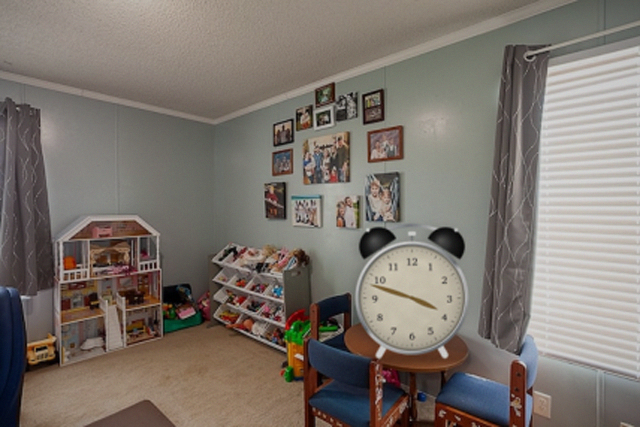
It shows 3,48
